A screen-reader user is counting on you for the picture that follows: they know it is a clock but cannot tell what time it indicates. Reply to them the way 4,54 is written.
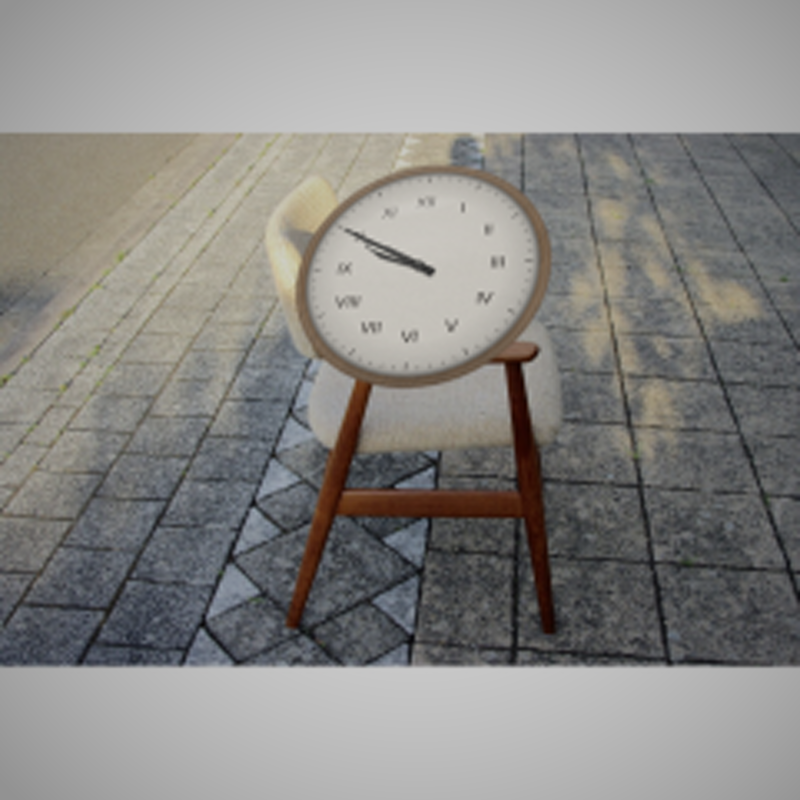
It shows 9,50
